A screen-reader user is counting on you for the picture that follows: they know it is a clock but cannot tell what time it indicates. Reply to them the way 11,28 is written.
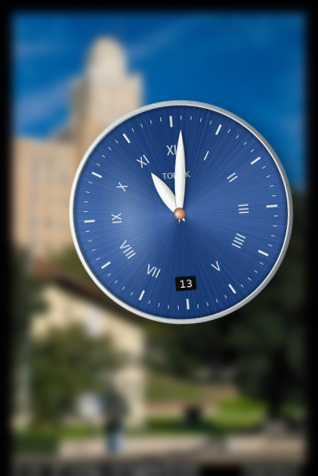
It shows 11,01
